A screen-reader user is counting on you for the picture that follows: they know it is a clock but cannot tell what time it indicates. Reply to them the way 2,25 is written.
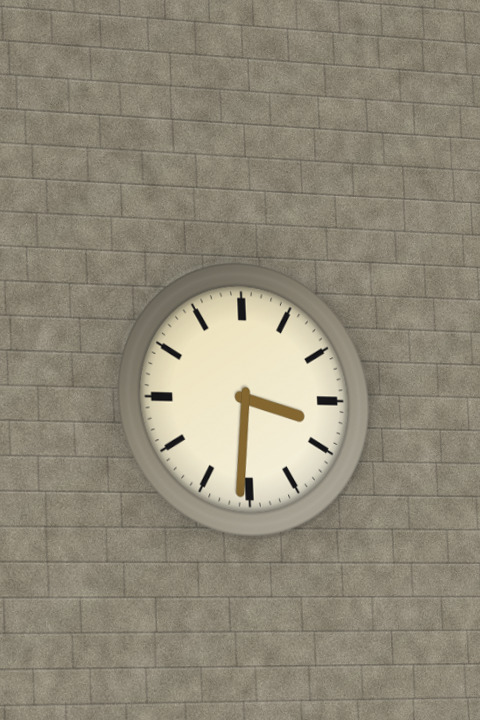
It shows 3,31
